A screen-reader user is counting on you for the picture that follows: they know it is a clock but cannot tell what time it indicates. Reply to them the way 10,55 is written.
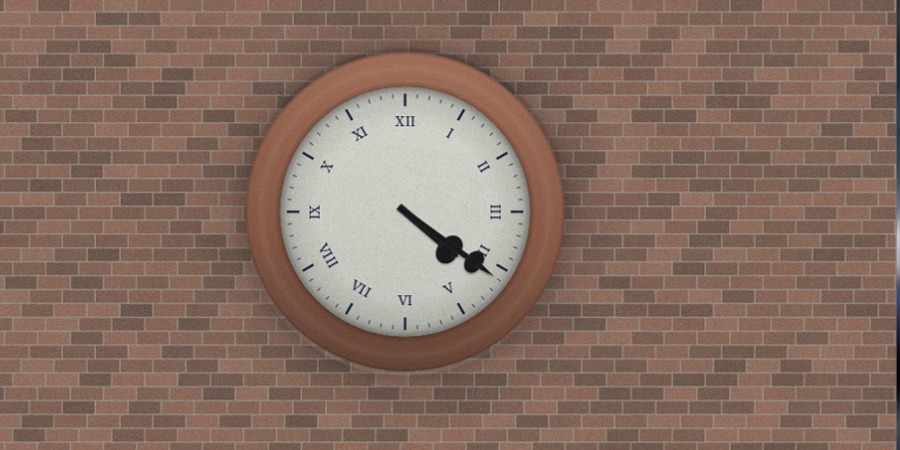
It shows 4,21
